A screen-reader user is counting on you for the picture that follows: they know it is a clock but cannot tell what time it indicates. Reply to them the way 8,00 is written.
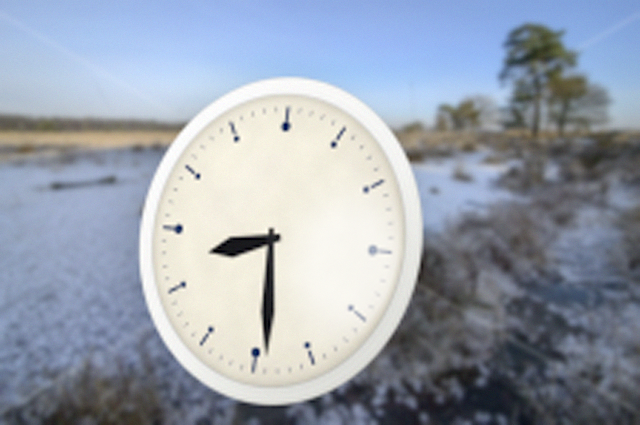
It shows 8,29
